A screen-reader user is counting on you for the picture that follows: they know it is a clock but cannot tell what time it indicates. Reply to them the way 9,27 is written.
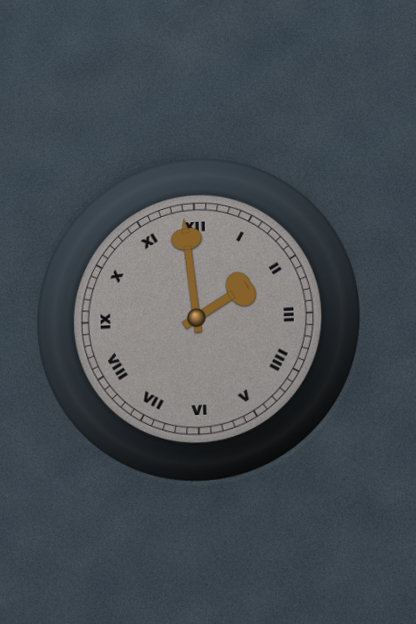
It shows 1,59
